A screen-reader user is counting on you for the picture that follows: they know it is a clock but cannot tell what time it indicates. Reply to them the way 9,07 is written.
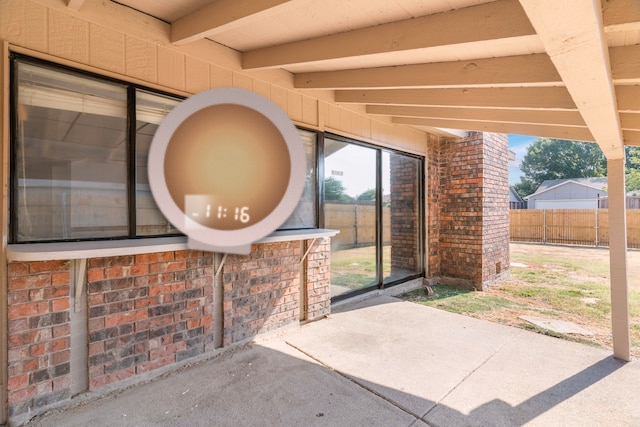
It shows 11,16
